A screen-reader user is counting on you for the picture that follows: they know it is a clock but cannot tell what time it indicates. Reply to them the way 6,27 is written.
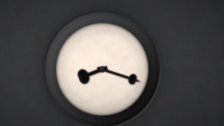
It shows 8,18
